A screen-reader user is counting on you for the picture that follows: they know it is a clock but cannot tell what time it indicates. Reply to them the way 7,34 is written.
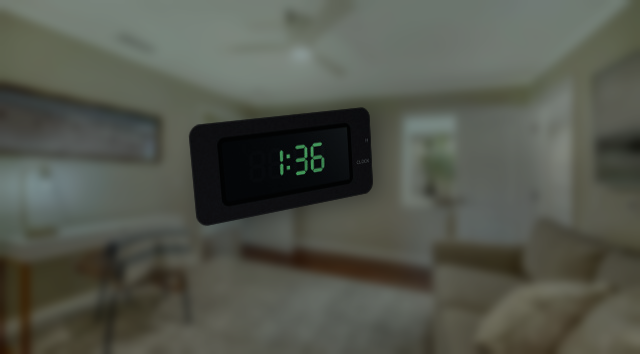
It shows 1,36
